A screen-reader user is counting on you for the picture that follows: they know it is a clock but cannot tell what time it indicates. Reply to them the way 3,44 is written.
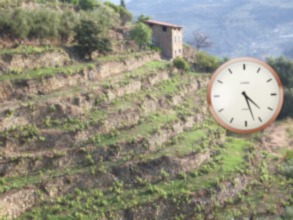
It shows 4,27
